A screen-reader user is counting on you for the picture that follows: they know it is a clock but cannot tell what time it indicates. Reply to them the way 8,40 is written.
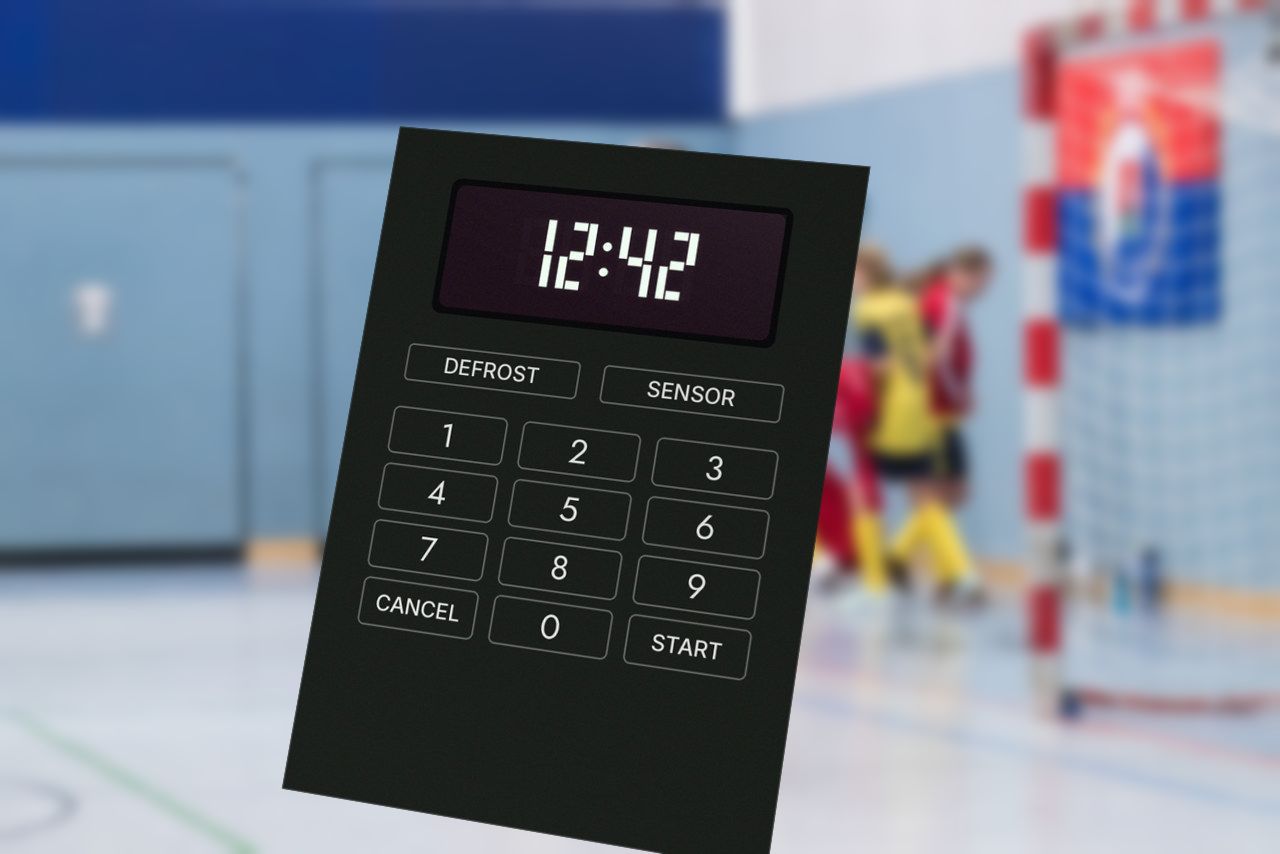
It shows 12,42
